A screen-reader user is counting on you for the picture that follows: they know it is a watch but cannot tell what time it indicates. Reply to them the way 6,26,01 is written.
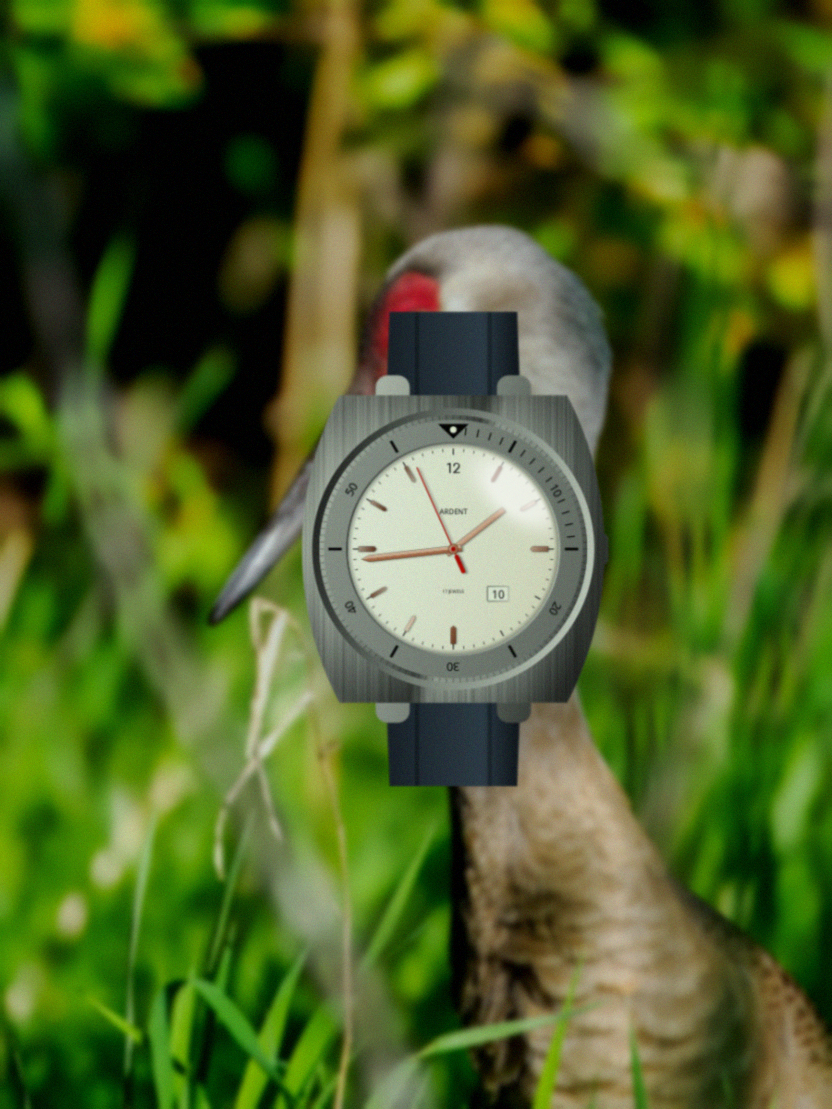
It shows 1,43,56
